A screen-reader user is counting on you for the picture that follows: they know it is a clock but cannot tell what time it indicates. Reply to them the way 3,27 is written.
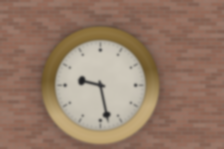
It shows 9,28
